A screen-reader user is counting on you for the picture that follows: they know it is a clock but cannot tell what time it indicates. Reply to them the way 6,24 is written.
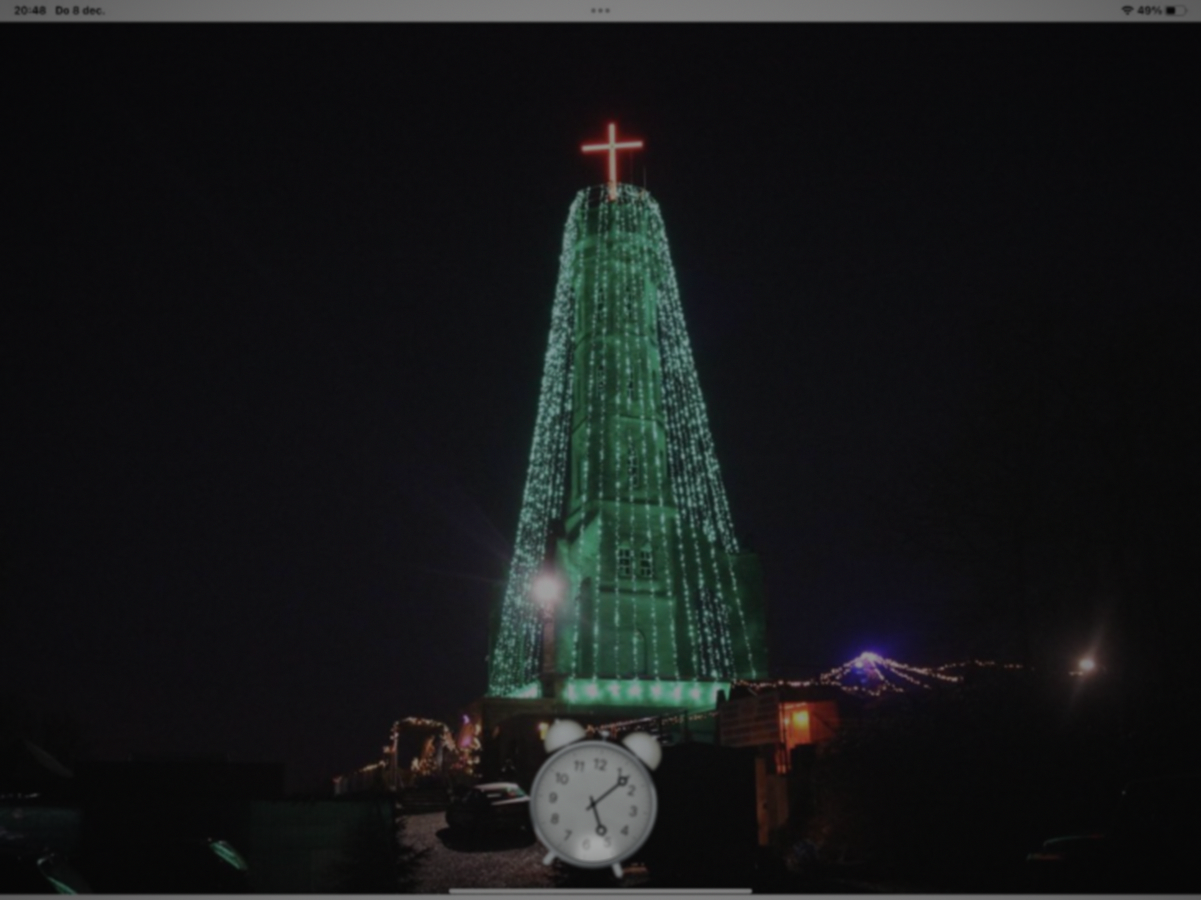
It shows 5,07
